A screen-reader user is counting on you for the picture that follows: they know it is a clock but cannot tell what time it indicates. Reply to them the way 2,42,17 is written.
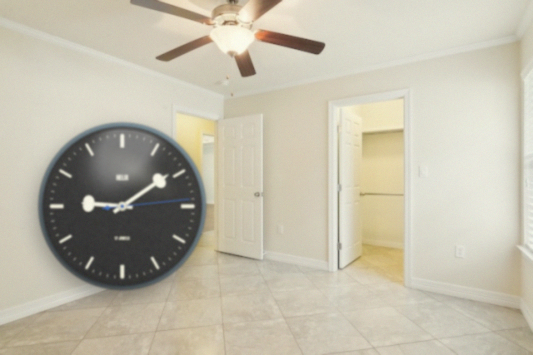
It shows 9,09,14
